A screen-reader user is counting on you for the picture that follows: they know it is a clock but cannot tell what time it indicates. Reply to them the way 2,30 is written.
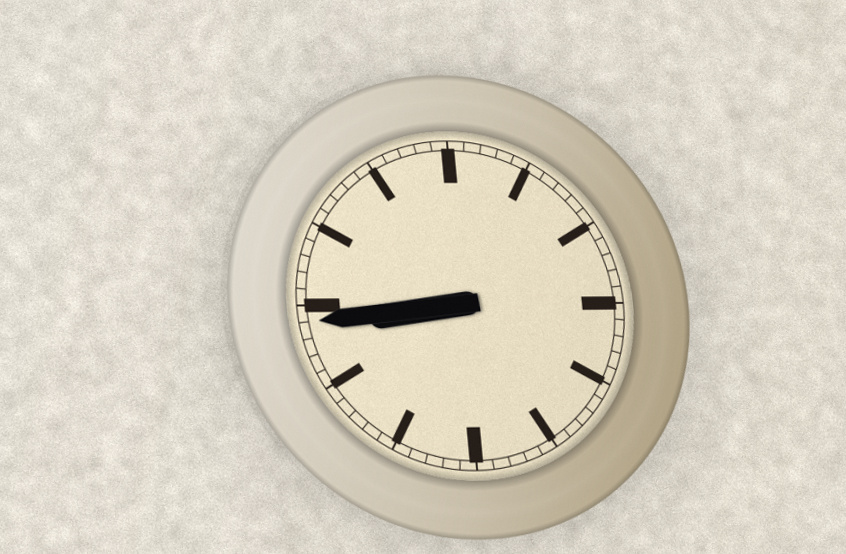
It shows 8,44
